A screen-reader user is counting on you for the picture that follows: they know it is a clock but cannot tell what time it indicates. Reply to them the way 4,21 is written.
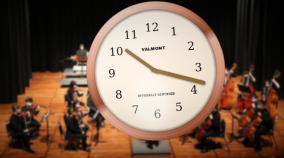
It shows 10,18
